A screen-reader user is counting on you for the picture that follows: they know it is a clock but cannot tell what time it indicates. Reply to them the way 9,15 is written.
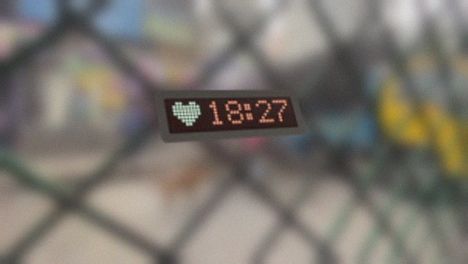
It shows 18,27
